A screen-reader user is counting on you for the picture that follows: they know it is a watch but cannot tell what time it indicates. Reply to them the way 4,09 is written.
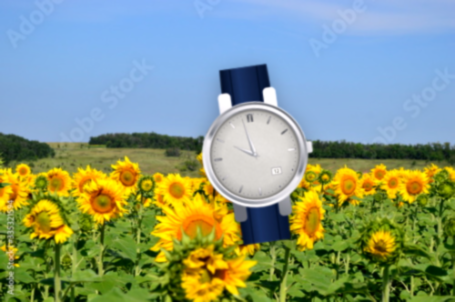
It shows 9,58
